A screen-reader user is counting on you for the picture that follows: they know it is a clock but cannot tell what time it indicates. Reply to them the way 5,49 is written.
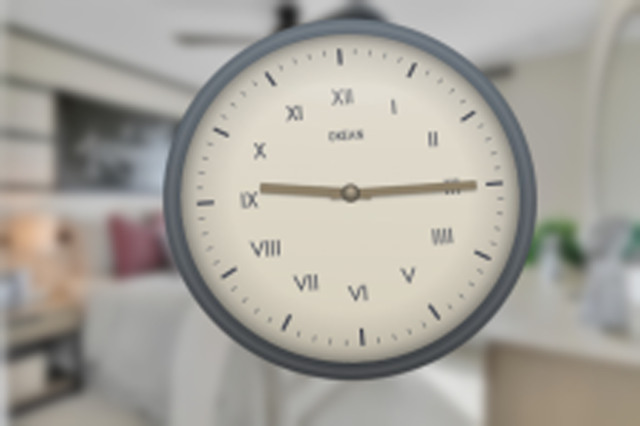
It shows 9,15
